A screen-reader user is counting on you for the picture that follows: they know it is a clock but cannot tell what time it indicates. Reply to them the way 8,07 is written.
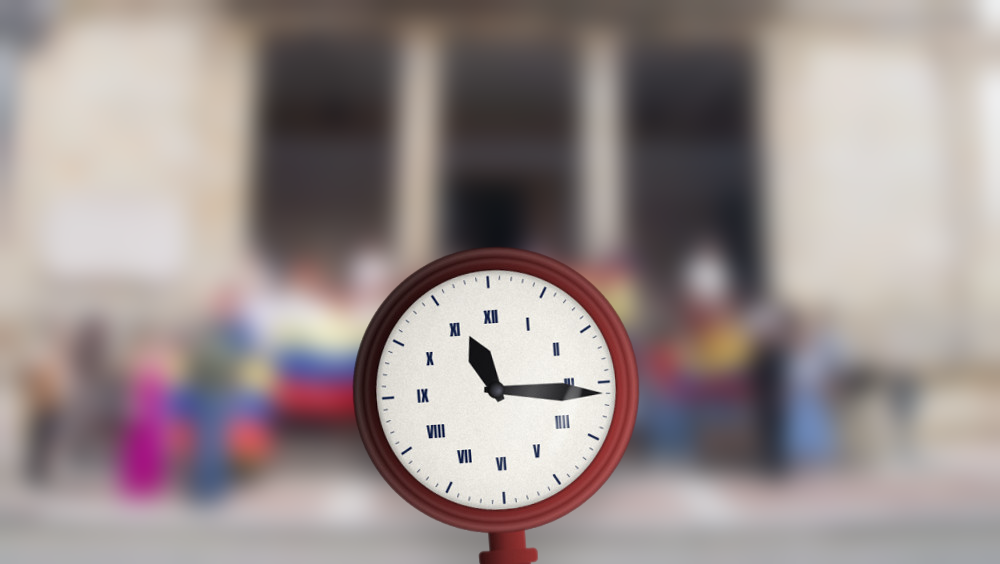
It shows 11,16
